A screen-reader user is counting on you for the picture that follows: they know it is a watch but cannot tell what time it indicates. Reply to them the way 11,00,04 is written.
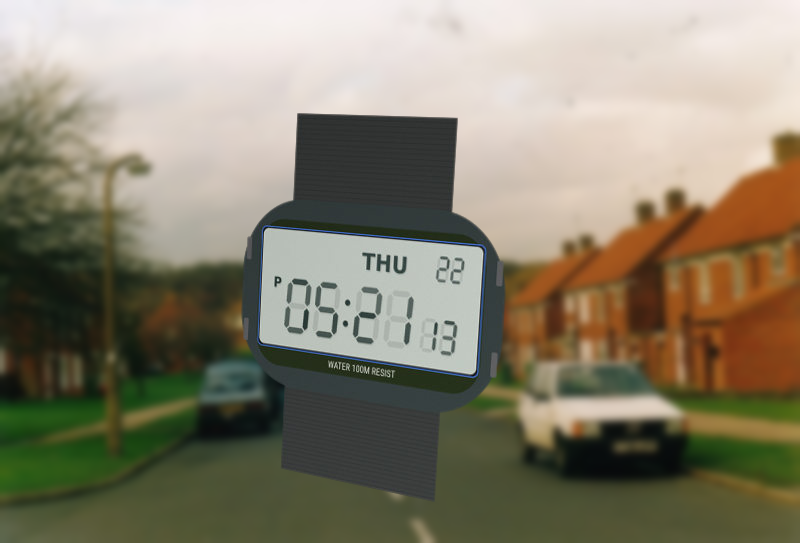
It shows 5,21,13
